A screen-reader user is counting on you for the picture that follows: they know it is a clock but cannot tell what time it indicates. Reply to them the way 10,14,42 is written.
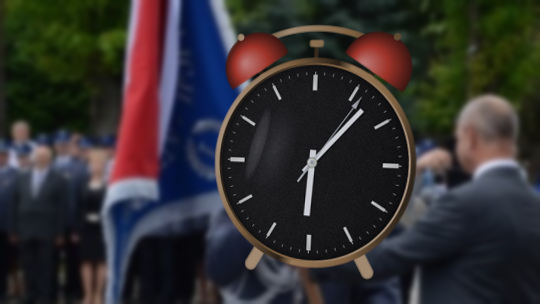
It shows 6,07,06
